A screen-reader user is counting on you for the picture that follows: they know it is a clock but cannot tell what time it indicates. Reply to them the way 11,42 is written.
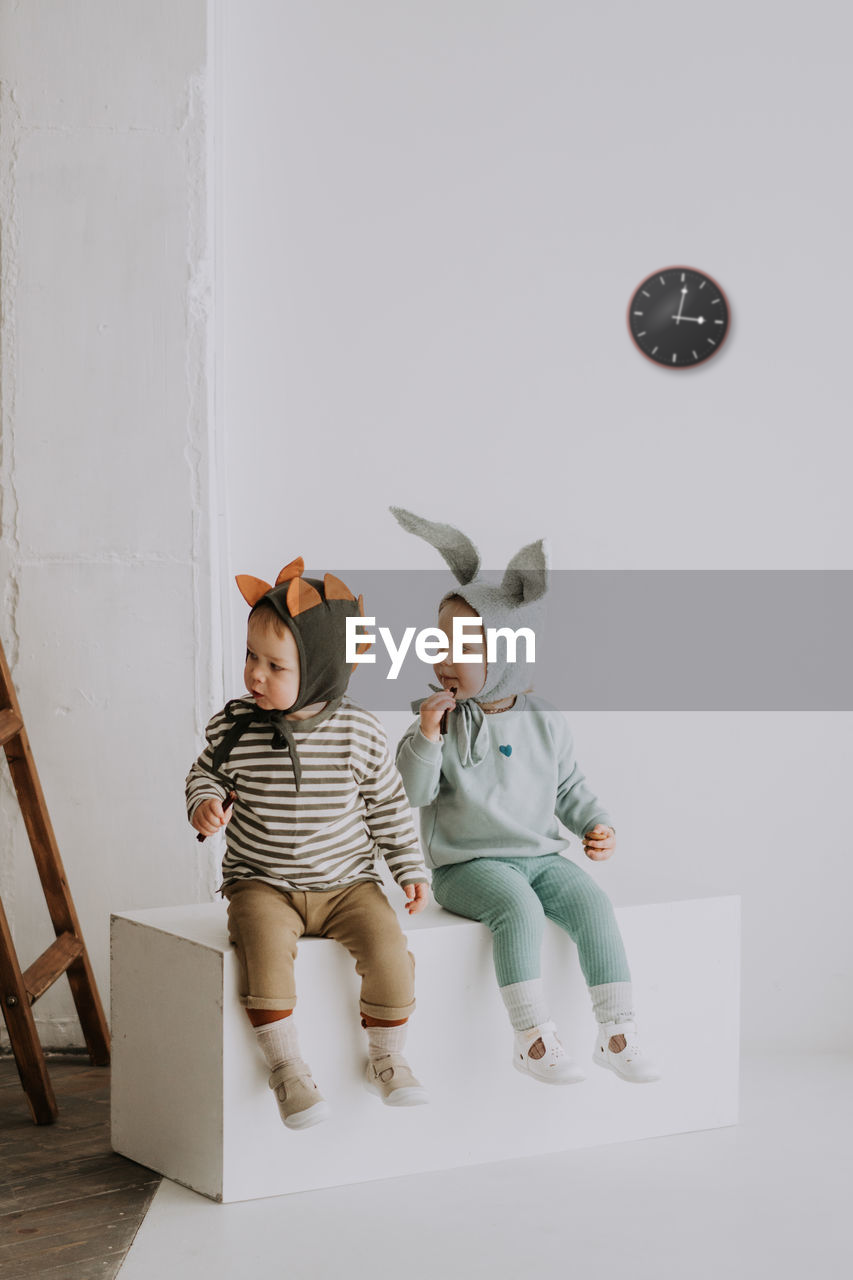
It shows 3,01
